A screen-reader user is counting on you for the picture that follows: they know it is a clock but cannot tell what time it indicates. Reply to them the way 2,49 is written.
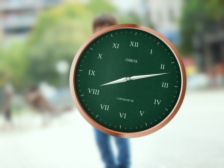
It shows 8,12
